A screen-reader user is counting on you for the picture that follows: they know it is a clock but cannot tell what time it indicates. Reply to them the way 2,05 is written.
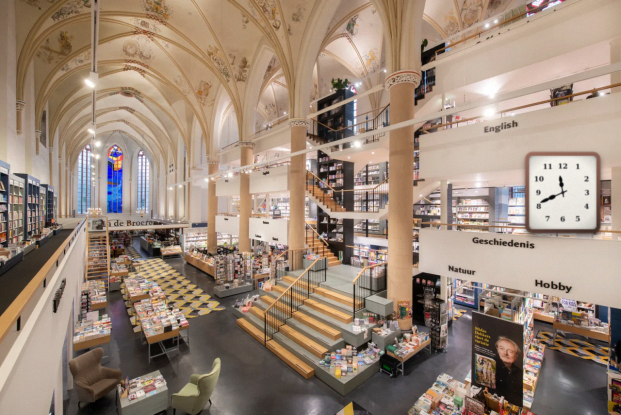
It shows 11,41
